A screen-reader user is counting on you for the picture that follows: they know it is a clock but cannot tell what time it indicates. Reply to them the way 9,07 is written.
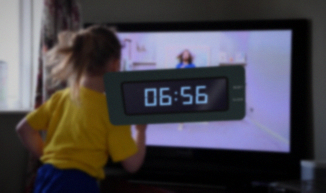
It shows 6,56
